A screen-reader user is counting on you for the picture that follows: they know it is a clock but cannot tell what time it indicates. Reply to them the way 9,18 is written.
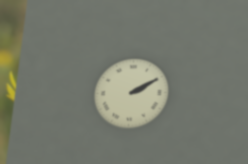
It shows 2,10
